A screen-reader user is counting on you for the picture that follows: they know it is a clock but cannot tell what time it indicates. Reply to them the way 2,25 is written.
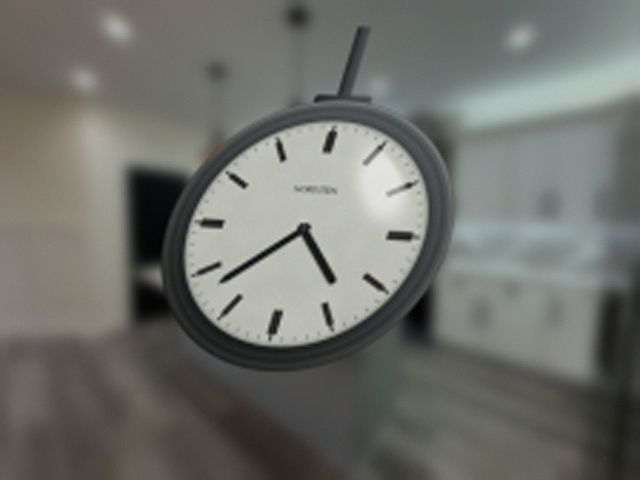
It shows 4,38
